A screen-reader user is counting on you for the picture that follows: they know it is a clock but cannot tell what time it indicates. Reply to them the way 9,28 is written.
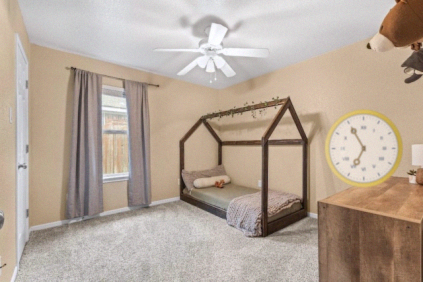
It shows 6,55
